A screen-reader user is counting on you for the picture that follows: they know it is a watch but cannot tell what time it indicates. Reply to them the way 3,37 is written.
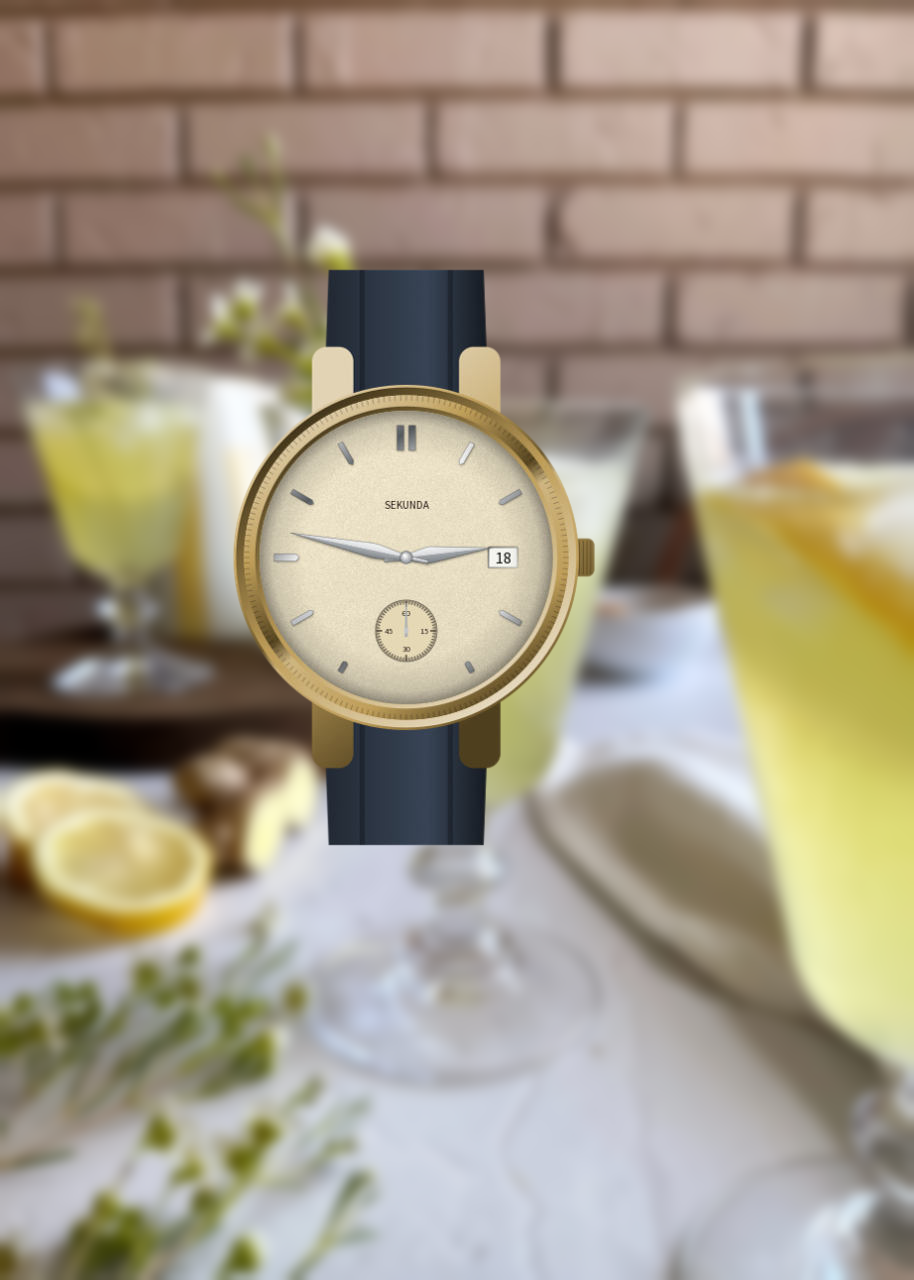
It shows 2,47
